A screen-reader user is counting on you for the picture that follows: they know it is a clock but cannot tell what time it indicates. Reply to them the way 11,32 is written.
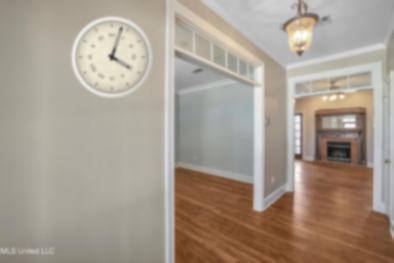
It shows 4,03
